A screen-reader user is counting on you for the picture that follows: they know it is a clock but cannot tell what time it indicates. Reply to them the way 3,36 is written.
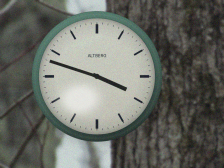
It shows 3,48
